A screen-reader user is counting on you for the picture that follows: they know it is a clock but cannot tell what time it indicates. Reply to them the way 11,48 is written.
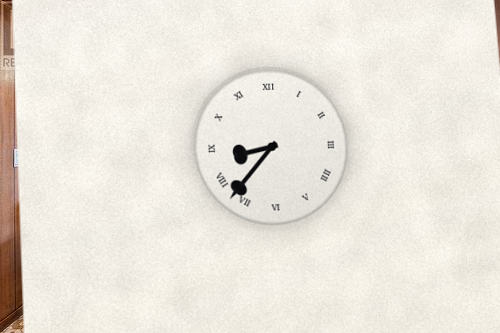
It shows 8,37
